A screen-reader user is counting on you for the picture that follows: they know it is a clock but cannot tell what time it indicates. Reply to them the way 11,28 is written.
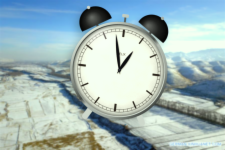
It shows 12,58
